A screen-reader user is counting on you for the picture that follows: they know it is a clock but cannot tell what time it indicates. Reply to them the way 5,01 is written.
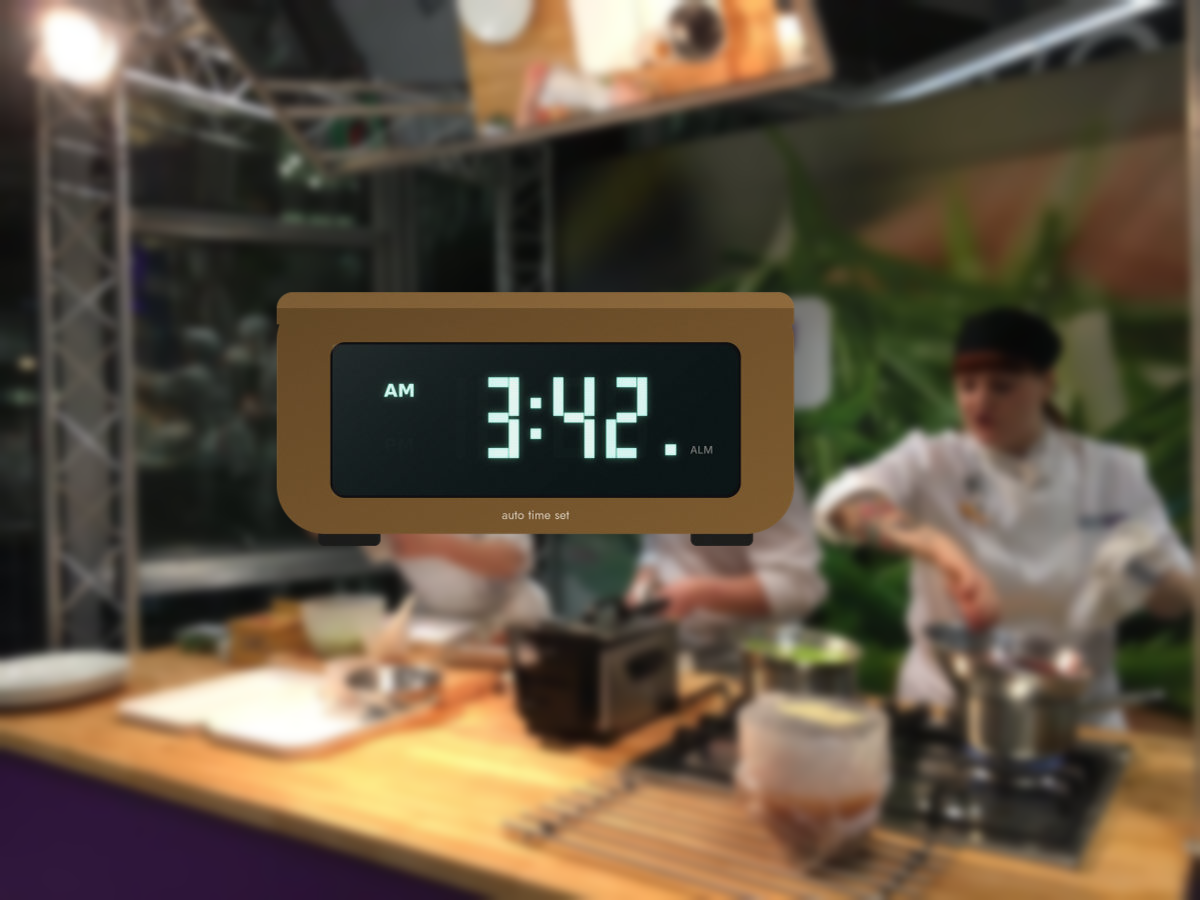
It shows 3,42
